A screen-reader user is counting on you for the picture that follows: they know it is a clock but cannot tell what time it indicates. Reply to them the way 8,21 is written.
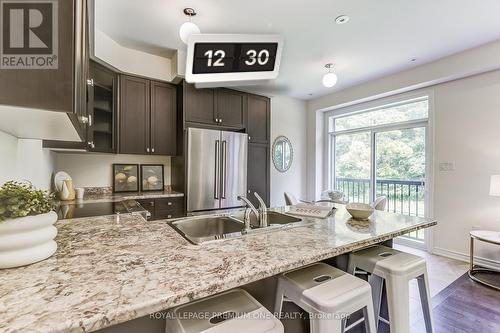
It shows 12,30
